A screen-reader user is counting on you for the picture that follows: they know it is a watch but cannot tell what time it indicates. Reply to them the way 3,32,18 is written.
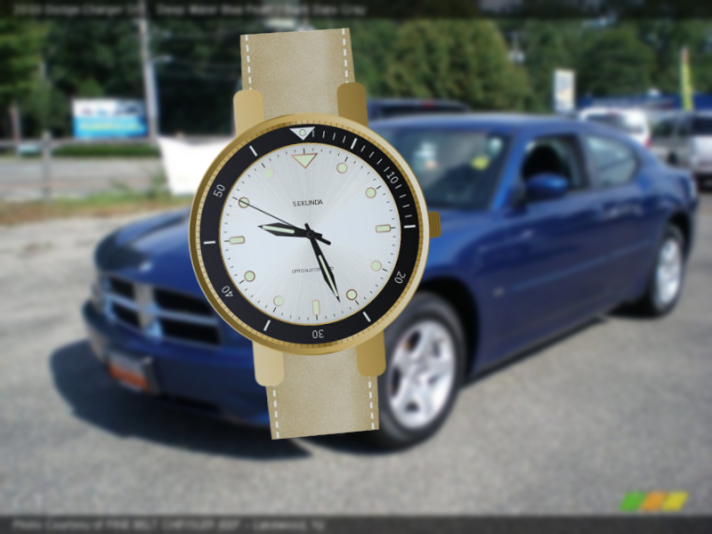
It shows 9,26,50
